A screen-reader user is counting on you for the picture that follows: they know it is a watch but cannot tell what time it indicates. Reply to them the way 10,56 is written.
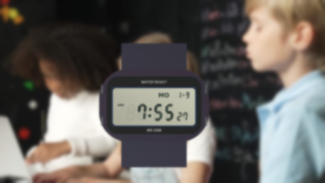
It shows 7,55
